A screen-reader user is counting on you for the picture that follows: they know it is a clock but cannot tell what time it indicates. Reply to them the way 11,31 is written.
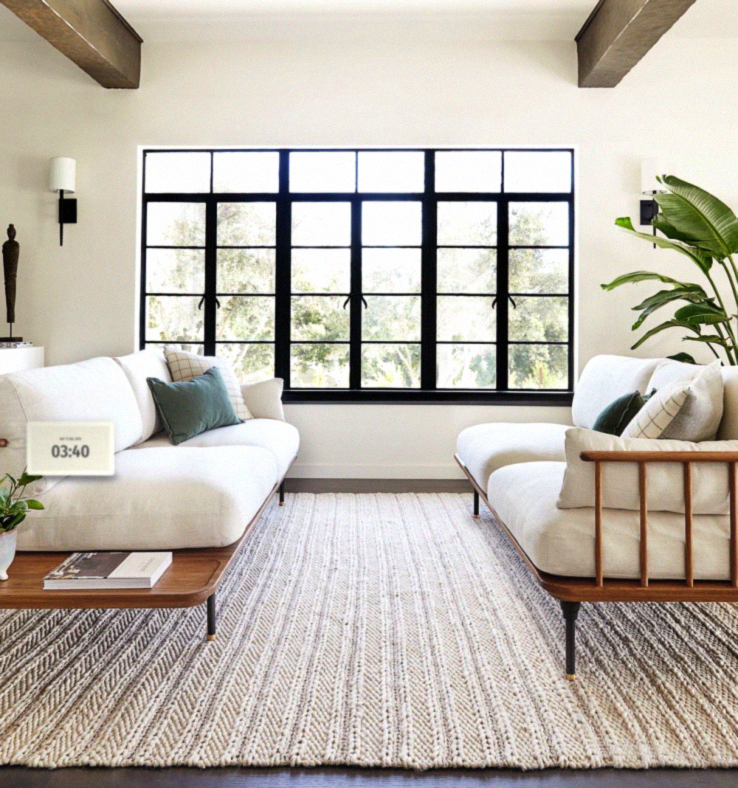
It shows 3,40
